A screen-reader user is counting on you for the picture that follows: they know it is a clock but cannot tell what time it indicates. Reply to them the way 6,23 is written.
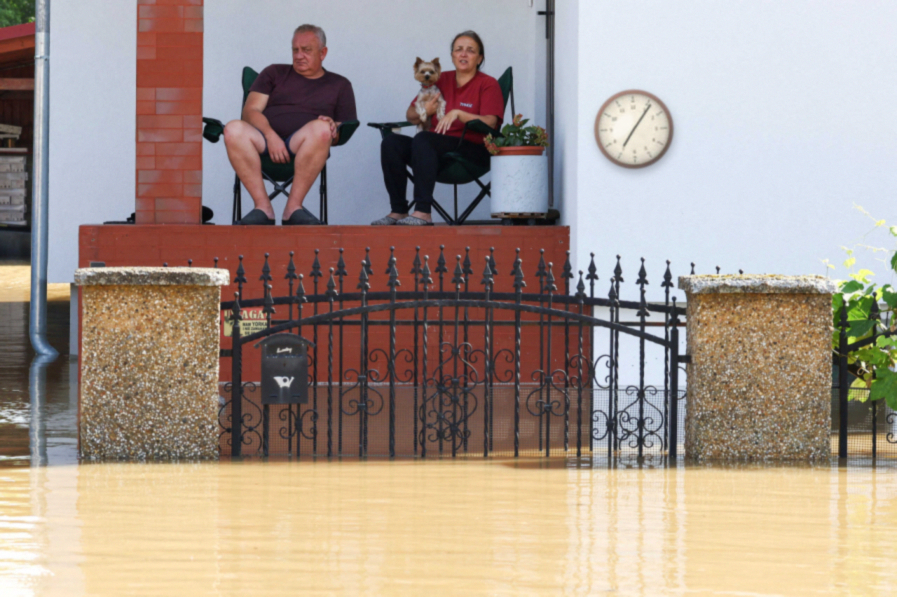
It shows 7,06
